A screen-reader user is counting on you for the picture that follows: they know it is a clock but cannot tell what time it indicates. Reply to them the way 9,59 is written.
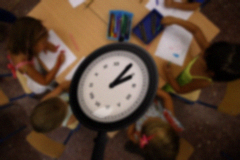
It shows 2,06
